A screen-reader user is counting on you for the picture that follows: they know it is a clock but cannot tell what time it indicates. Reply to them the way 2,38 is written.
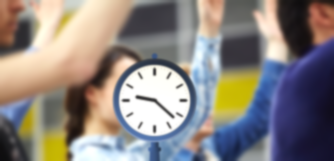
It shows 9,22
